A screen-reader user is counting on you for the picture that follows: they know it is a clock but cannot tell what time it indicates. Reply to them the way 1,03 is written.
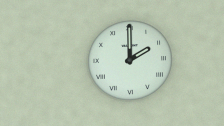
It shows 2,00
